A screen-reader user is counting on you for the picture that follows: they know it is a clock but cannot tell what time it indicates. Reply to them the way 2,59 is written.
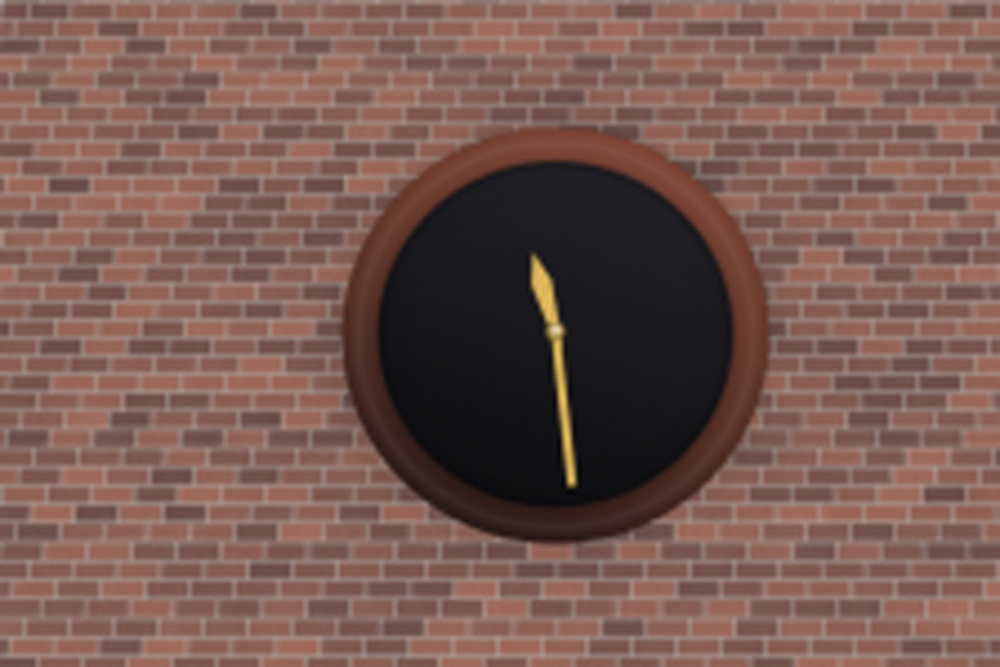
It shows 11,29
